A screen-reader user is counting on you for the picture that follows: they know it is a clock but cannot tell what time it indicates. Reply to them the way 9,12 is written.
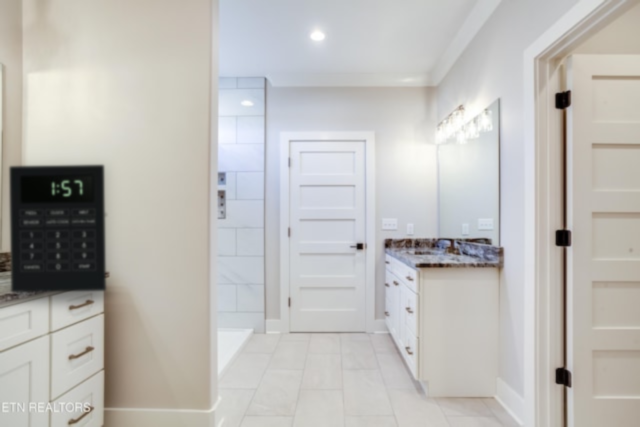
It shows 1,57
